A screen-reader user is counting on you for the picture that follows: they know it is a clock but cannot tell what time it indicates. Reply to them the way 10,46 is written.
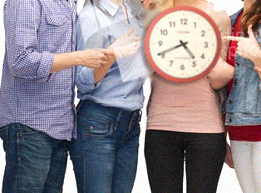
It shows 4,41
